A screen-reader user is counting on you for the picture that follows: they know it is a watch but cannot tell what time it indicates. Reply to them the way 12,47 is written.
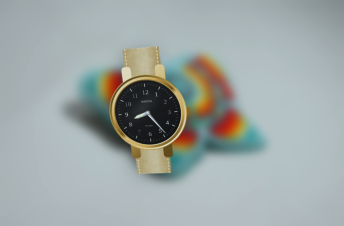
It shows 8,24
